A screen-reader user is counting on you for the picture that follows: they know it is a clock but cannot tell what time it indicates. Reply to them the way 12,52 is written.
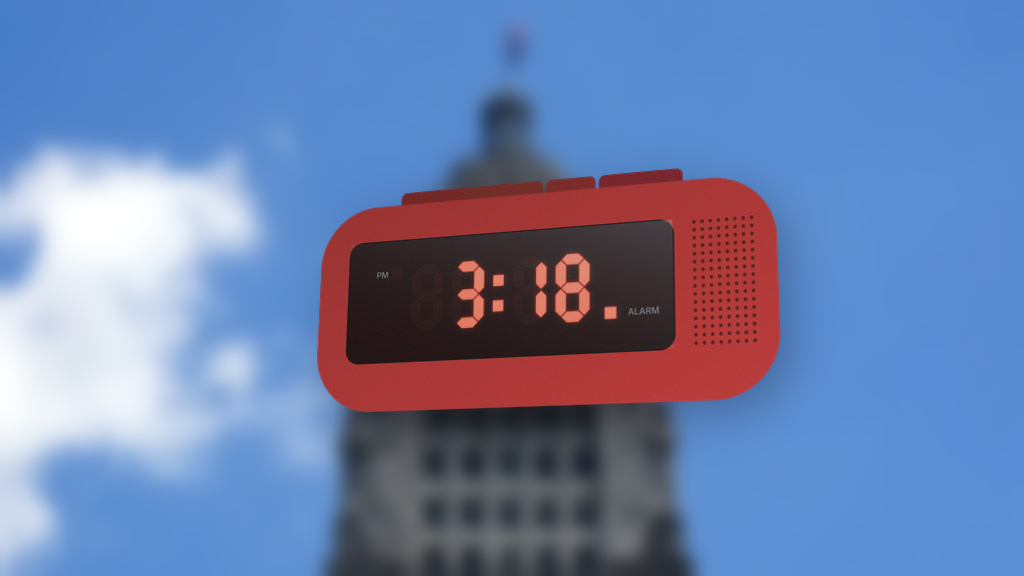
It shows 3,18
